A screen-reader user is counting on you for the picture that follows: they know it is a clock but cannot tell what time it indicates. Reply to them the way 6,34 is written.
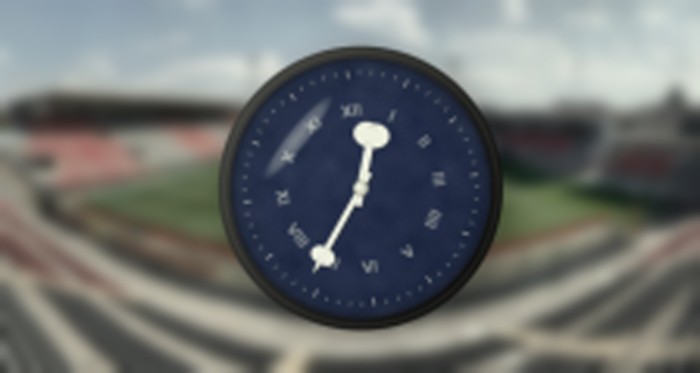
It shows 12,36
